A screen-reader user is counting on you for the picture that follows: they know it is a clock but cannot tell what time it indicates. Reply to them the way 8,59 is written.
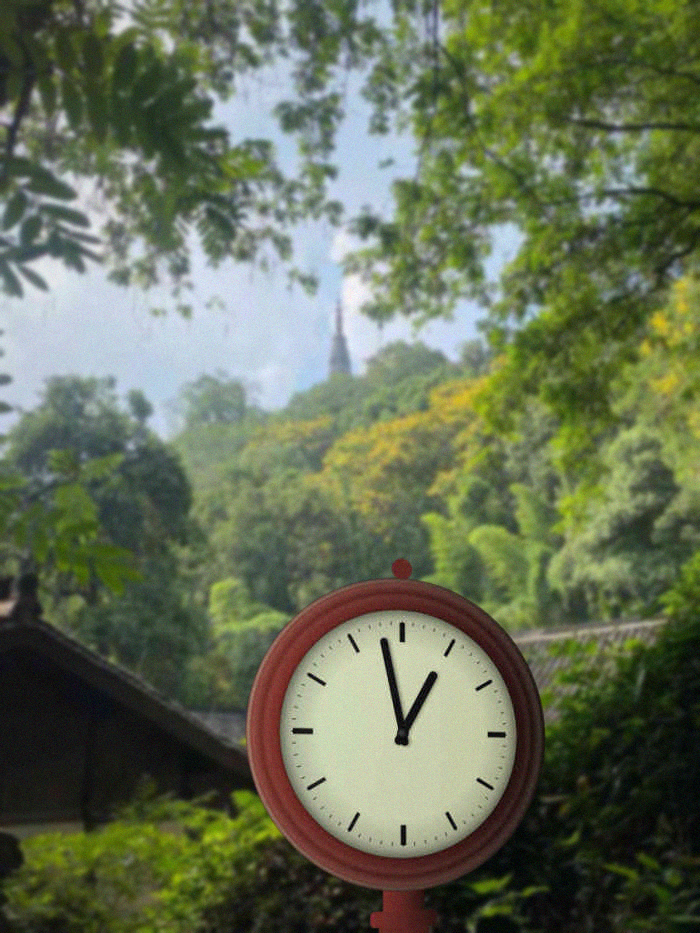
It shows 12,58
